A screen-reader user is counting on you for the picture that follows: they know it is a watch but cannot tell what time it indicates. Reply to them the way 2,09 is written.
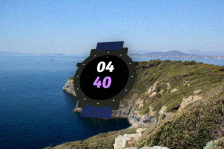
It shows 4,40
